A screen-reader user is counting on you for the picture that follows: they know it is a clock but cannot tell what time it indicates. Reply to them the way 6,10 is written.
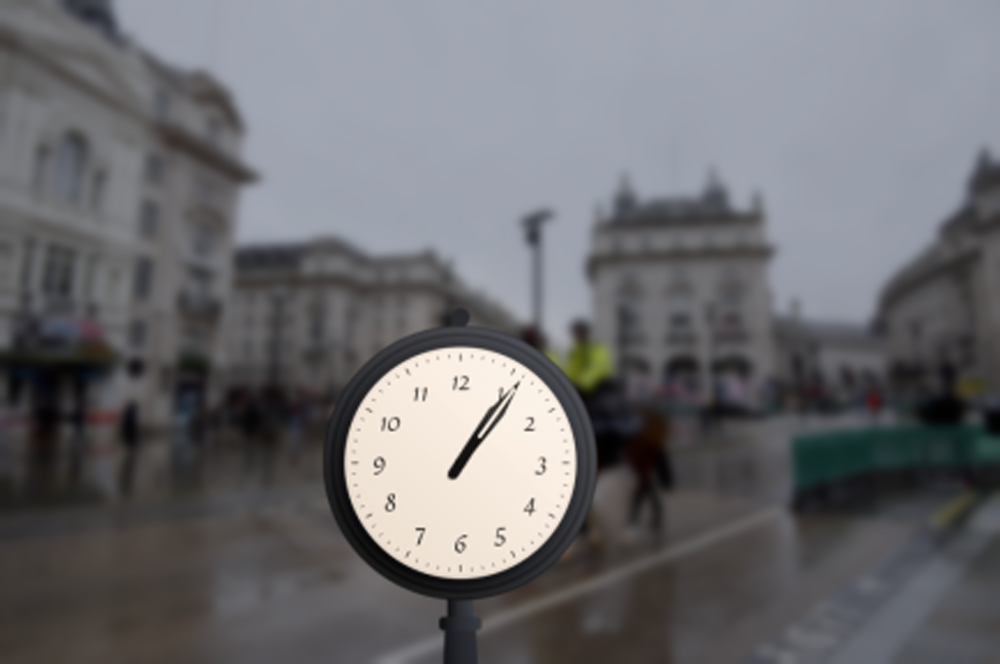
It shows 1,06
